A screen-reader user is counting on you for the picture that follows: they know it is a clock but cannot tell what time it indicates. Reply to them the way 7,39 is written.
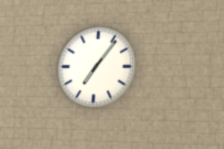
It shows 7,06
